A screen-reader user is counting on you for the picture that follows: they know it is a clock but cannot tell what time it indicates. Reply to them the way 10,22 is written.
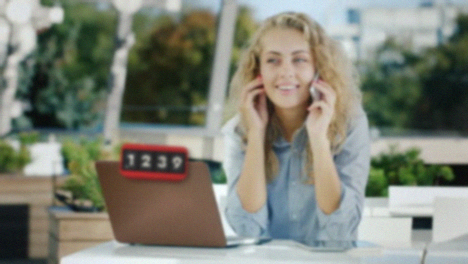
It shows 12,39
